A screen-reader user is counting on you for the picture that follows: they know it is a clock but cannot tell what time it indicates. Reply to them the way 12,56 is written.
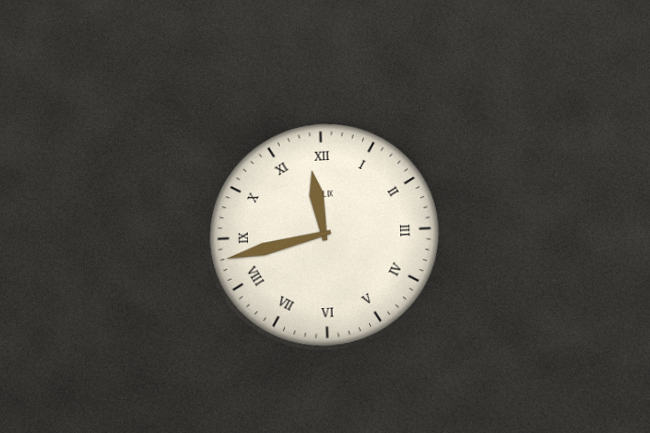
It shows 11,43
